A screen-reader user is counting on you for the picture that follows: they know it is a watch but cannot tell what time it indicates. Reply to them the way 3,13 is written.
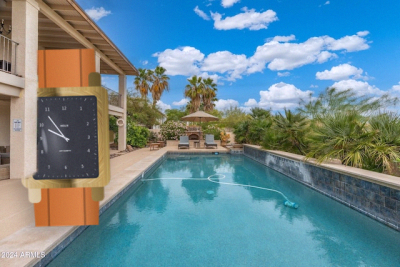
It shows 9,54
